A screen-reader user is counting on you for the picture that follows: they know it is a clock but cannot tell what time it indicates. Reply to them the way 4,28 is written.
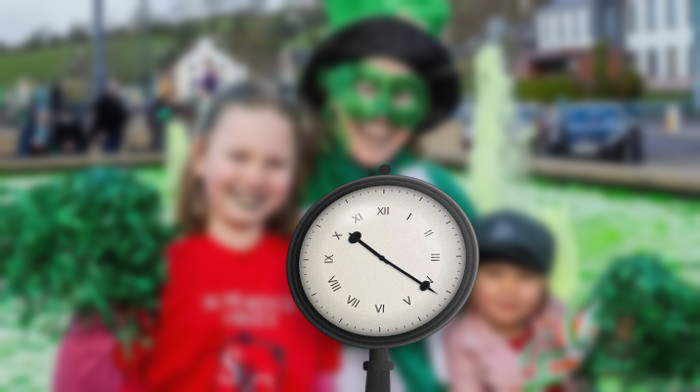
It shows 10,21
